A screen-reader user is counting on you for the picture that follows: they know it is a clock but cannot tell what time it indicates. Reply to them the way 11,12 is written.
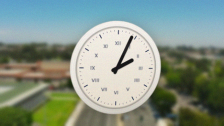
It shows 2,04
